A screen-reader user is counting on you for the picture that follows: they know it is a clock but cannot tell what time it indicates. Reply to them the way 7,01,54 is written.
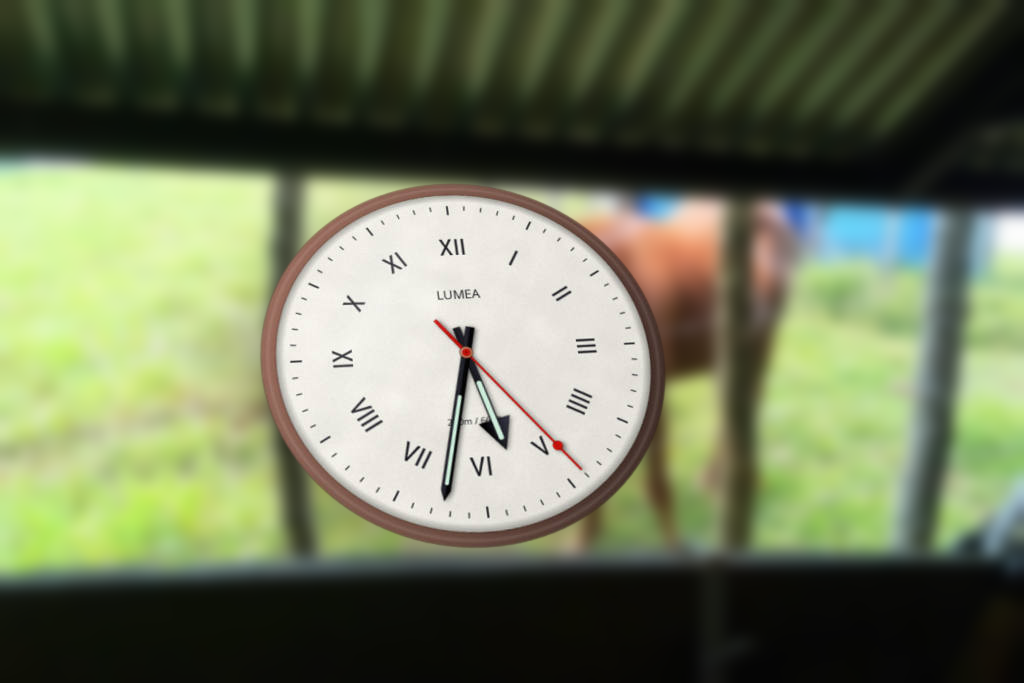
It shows 5,32,24
